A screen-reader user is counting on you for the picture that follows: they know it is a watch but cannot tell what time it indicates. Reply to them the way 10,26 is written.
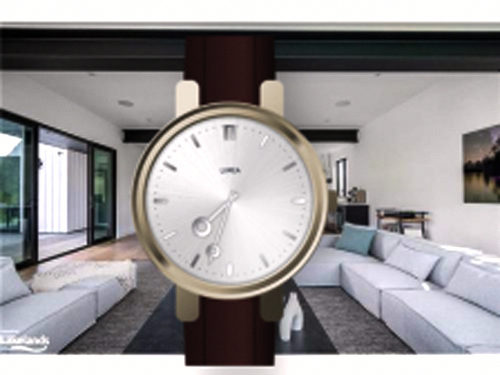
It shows 7,33
